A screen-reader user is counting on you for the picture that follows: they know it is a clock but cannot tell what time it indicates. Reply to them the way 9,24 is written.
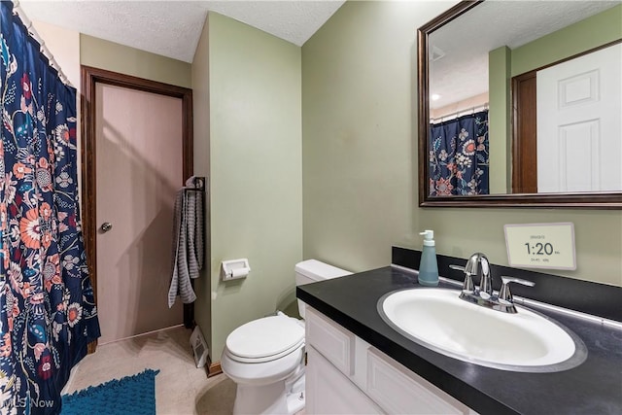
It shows 1,20
